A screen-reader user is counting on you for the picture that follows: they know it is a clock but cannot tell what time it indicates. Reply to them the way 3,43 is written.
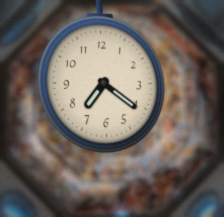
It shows 7,21
